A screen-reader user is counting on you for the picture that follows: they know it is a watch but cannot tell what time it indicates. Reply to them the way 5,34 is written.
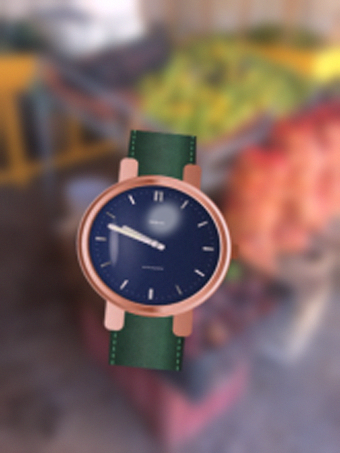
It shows 9,48
